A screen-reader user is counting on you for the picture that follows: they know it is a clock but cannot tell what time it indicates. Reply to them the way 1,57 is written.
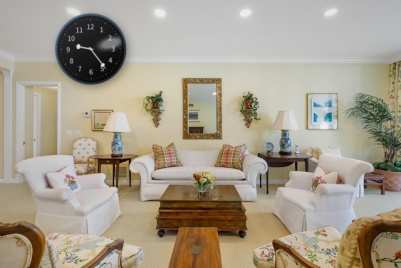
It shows 9,24
